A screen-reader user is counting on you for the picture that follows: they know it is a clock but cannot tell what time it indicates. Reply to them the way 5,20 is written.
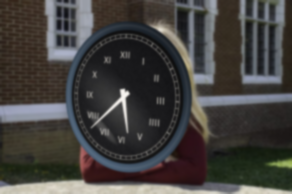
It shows 5,38
